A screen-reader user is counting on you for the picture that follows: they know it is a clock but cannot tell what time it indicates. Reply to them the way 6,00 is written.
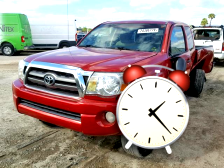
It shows 1,22
